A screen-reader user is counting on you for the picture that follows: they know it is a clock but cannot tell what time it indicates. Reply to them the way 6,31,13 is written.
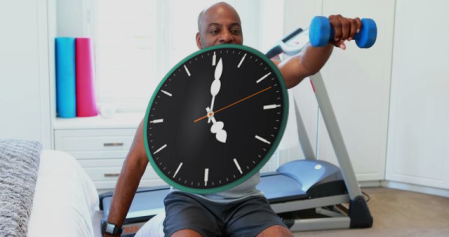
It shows 5,01,12
